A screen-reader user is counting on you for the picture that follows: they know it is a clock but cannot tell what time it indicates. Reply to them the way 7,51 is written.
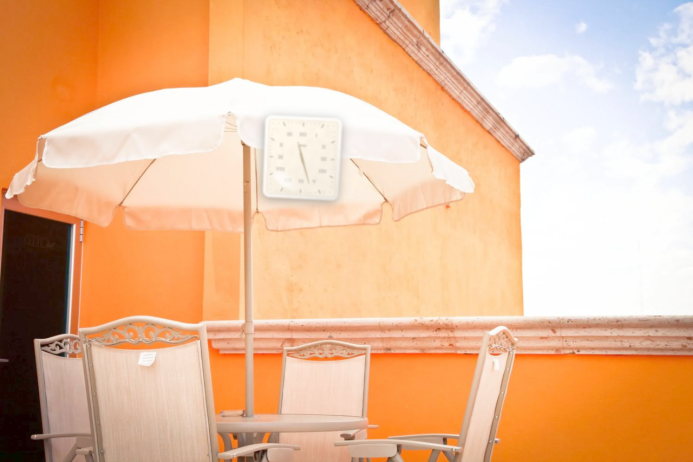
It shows 11,27
